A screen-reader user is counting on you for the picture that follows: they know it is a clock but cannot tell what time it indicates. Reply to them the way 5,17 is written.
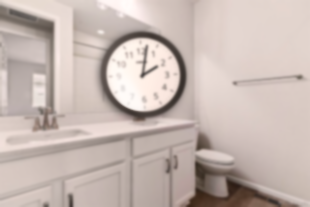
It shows 2,02
